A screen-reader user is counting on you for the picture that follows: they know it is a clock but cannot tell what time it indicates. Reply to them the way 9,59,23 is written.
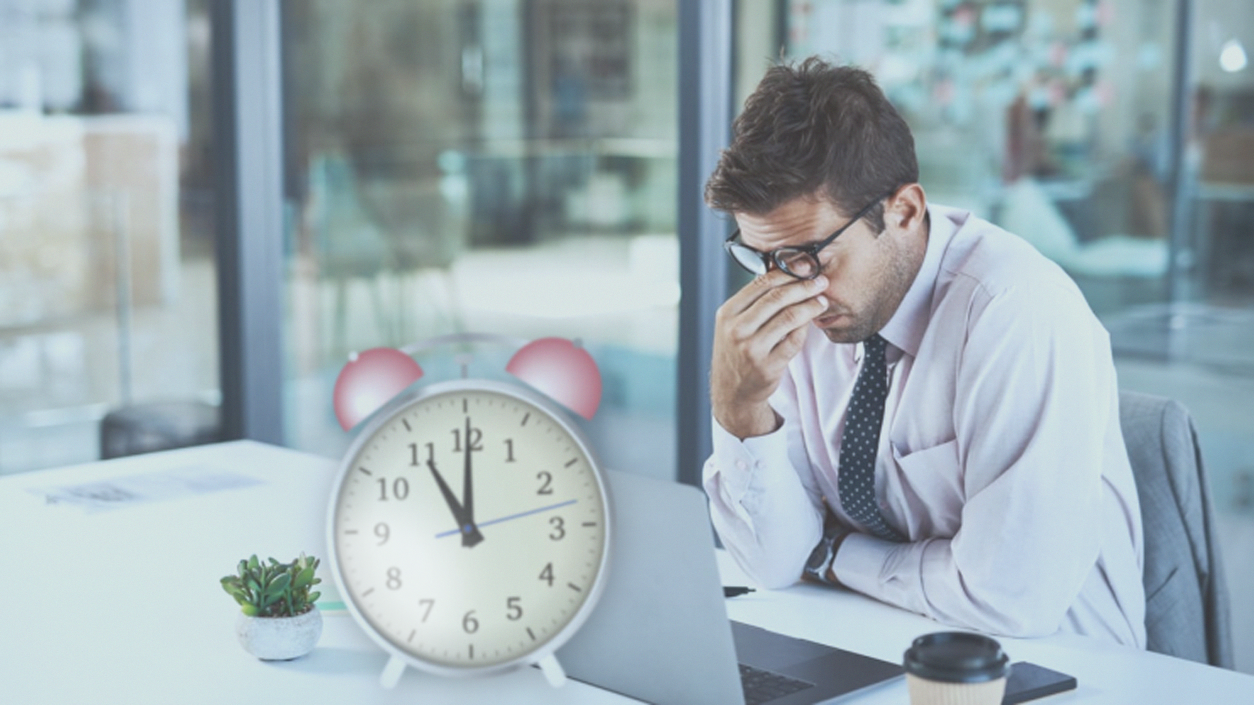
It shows 11,00,13
